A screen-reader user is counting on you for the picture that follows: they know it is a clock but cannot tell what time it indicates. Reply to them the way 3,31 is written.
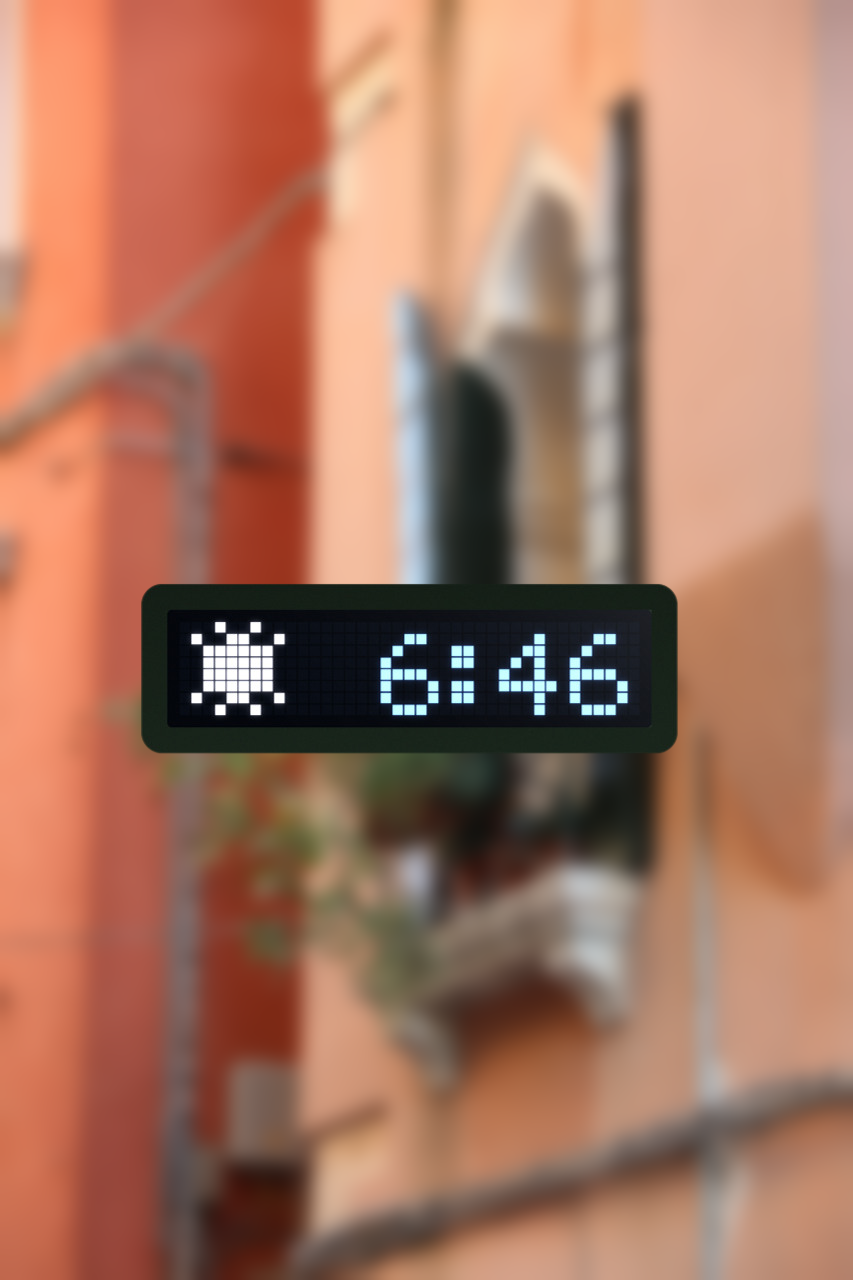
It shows 6,46
